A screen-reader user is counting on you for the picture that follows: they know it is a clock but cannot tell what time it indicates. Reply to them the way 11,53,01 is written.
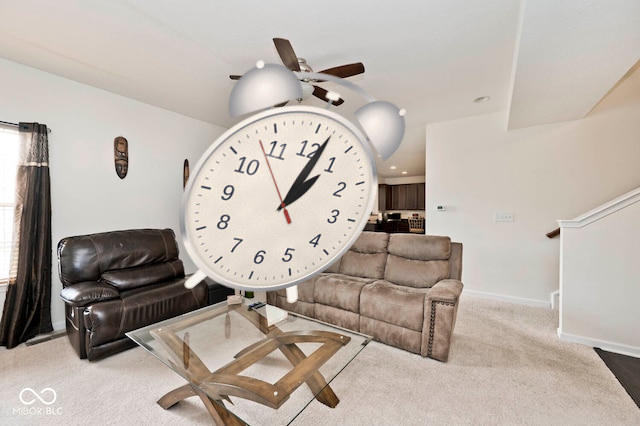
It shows 1,01,53
